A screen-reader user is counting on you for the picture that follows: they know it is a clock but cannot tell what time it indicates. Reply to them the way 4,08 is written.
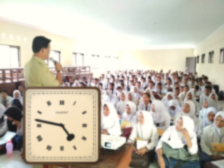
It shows 4,47
